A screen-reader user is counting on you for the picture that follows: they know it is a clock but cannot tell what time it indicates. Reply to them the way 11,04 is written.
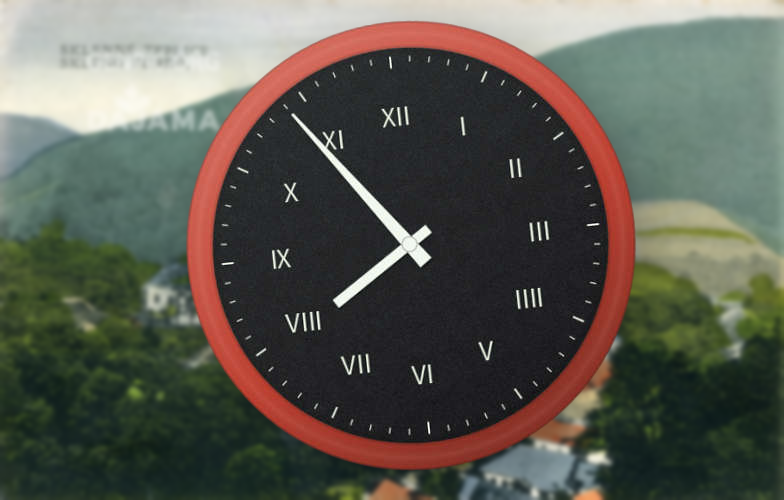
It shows 7,54
